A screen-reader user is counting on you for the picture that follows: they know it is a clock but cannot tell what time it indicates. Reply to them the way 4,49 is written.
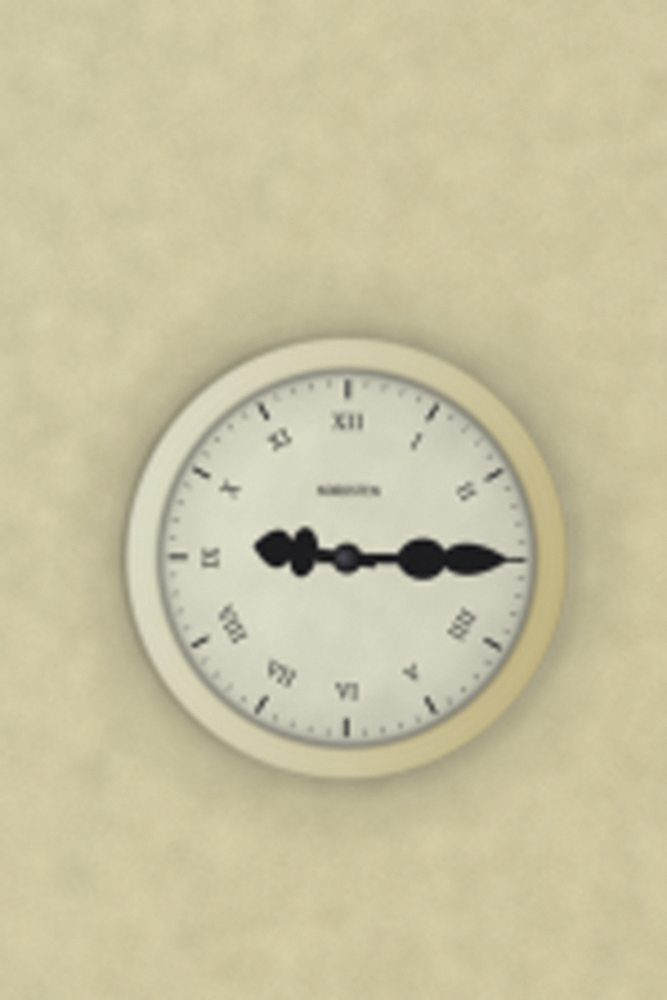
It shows 9,15
